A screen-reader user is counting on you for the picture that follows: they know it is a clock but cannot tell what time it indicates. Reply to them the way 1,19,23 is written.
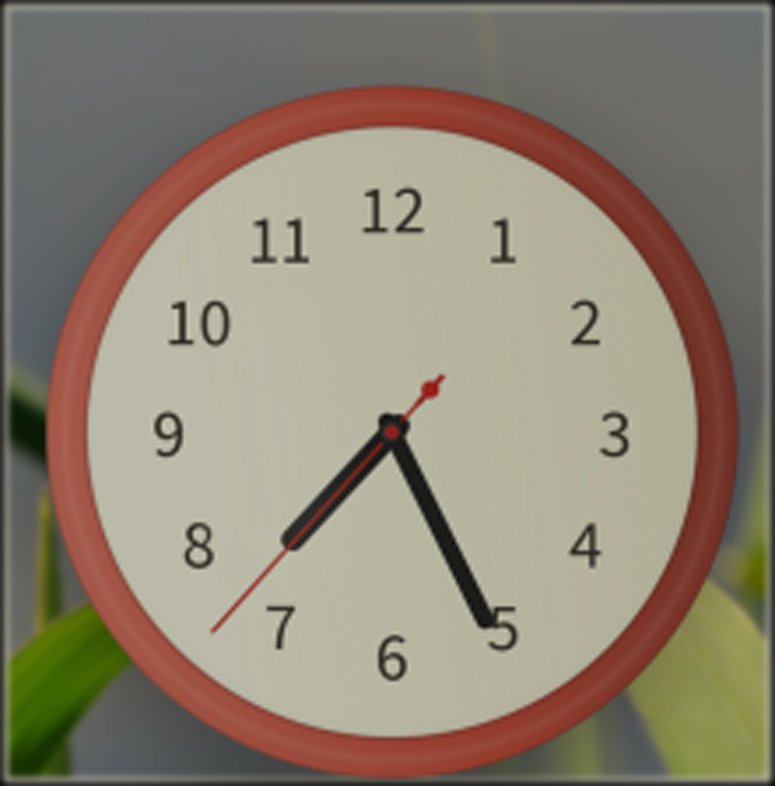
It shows 7,25,37
